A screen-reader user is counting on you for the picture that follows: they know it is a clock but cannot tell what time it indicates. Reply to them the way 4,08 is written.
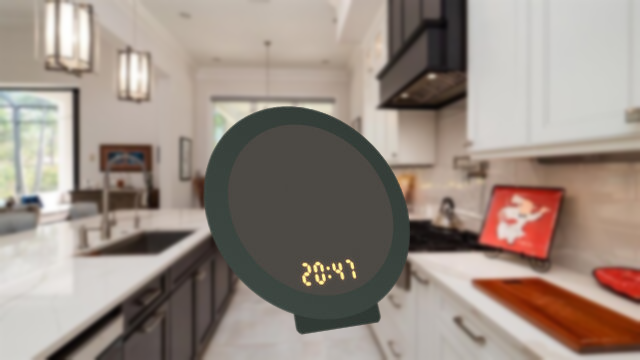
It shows 20,47
